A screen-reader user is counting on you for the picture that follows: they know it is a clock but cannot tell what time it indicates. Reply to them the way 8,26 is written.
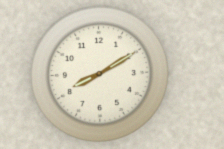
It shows 8,10
